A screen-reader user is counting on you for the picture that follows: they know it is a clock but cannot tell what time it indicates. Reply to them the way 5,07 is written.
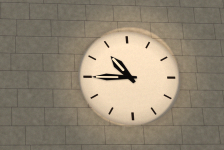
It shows 10,45
